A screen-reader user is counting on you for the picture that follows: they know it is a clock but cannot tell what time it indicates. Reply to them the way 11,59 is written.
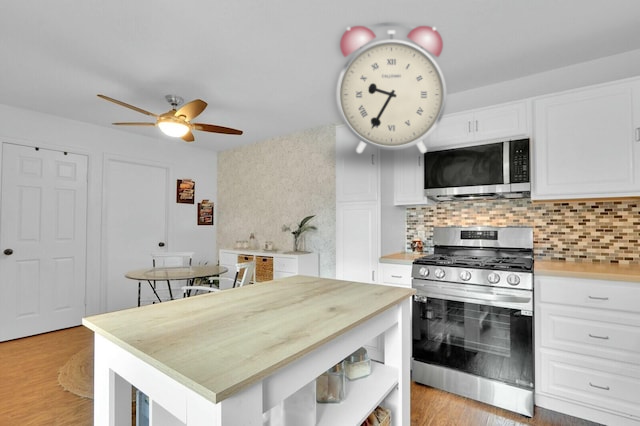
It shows 9,35
